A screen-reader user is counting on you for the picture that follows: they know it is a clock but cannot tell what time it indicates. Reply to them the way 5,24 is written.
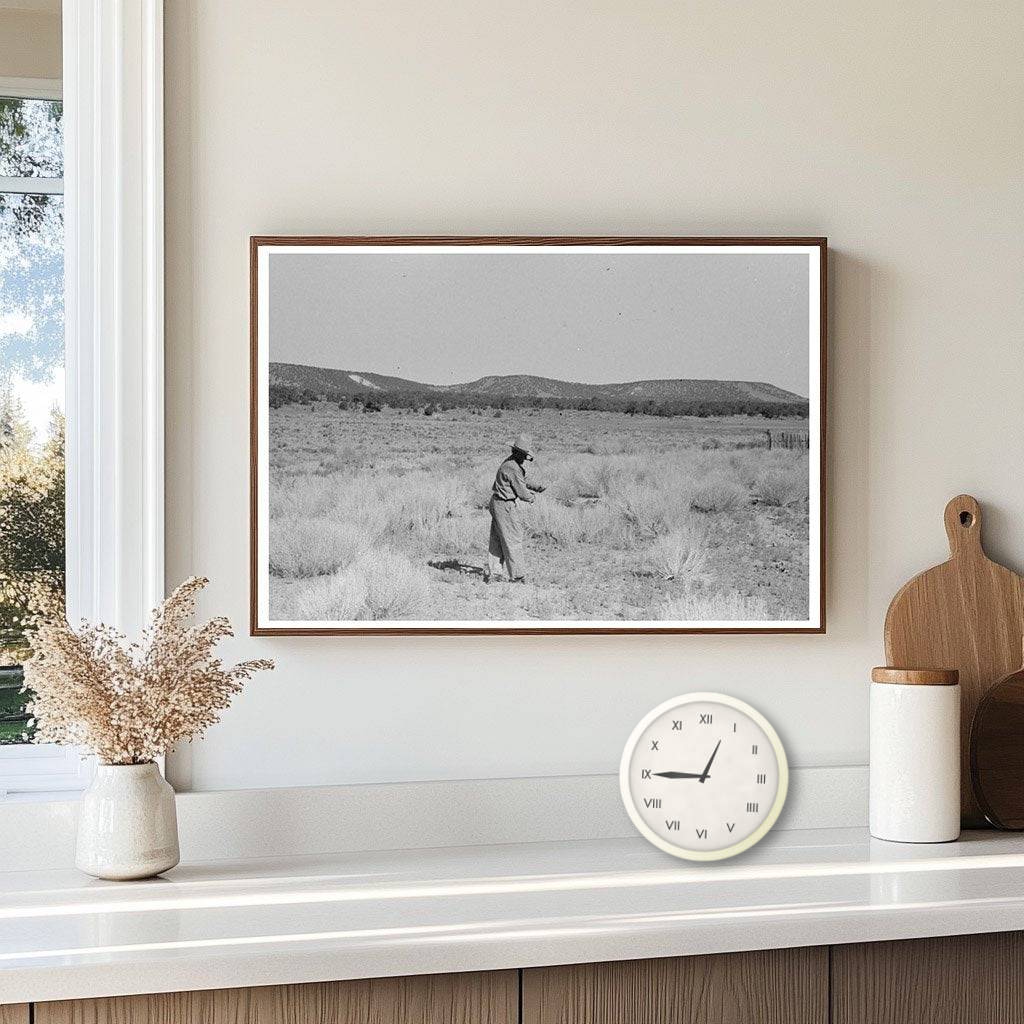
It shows 12,45
